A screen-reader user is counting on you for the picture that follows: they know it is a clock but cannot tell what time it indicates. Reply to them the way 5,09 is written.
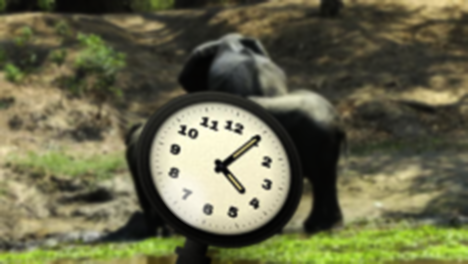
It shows 4,05
